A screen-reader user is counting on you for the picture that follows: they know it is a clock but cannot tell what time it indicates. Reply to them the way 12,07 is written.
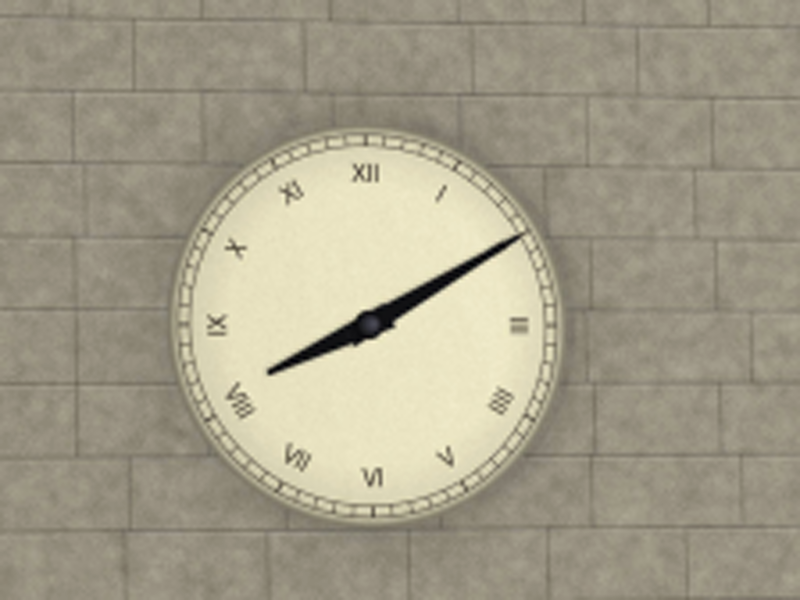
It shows 8,10
